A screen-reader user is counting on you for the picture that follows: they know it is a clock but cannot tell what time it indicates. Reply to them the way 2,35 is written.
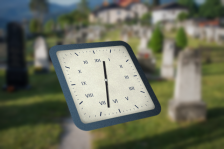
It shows 12,33
